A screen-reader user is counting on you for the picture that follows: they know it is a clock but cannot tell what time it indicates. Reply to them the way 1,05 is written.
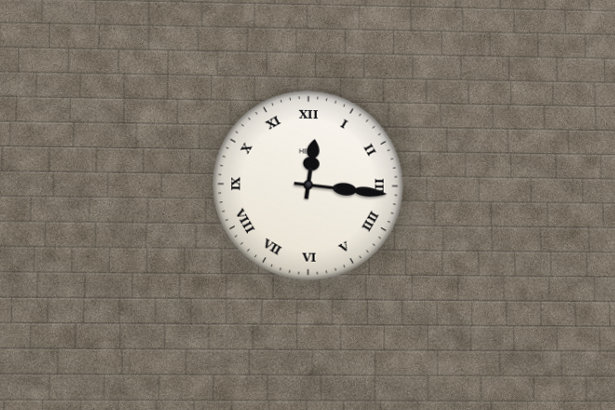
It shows 12,16
